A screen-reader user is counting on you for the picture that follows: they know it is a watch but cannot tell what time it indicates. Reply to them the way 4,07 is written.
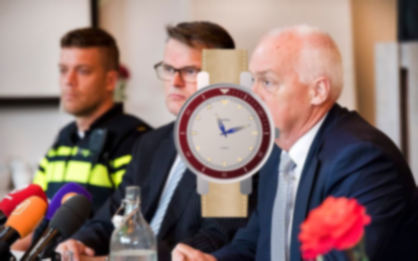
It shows 11,12
